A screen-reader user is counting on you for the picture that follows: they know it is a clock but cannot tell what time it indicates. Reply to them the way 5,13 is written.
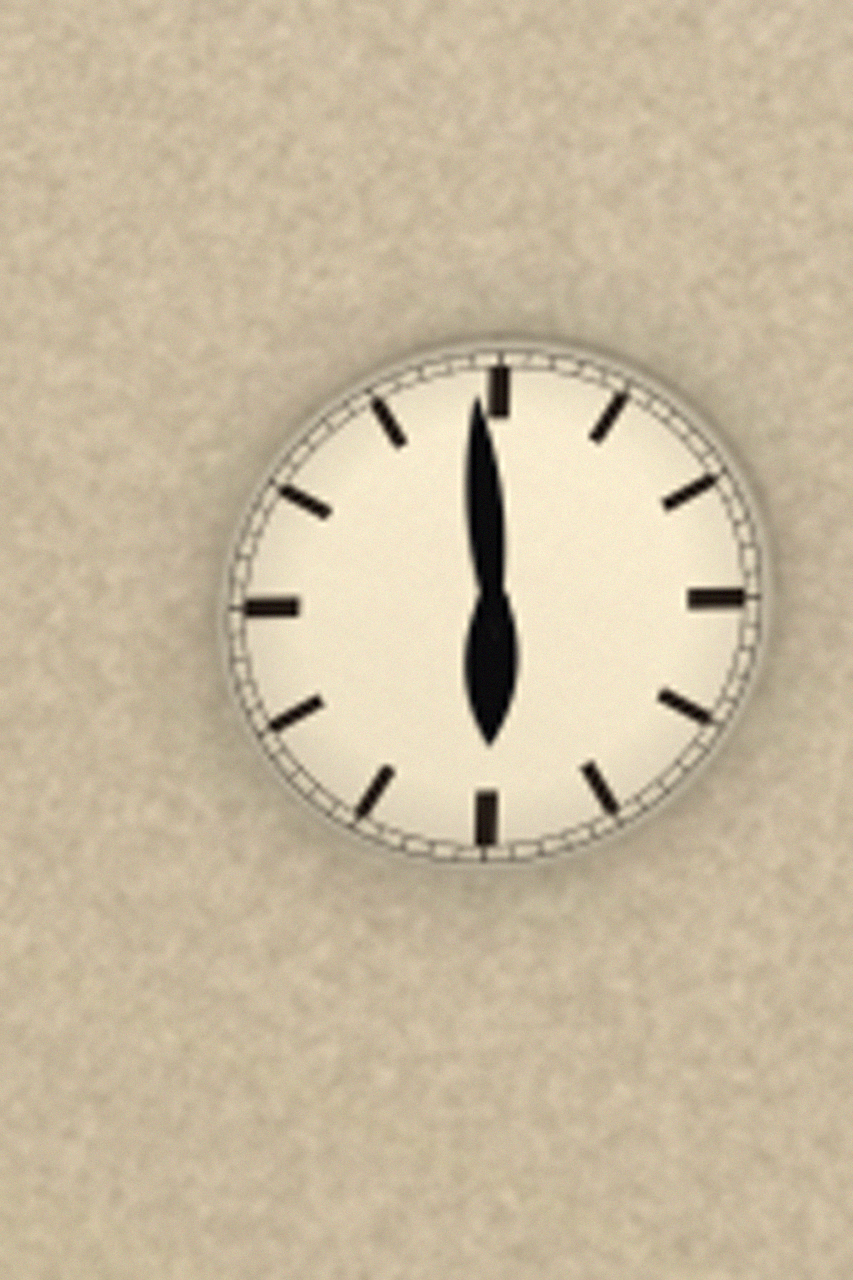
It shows 5,59
